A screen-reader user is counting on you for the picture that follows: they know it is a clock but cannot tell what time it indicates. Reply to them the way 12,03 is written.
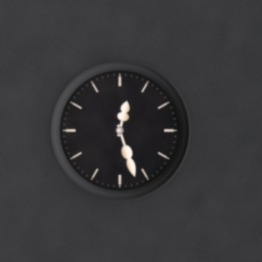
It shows 12,27
